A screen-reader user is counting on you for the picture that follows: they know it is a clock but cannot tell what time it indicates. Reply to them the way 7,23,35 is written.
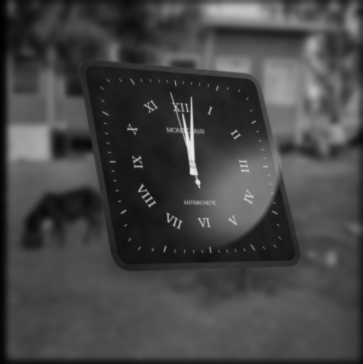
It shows 12,01,59
